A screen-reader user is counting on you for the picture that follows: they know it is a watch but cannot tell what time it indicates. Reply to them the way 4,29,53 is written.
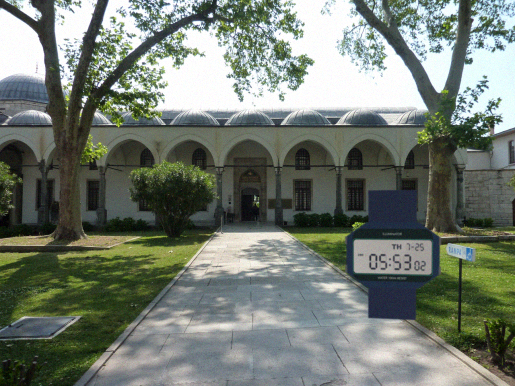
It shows 5,53,02
